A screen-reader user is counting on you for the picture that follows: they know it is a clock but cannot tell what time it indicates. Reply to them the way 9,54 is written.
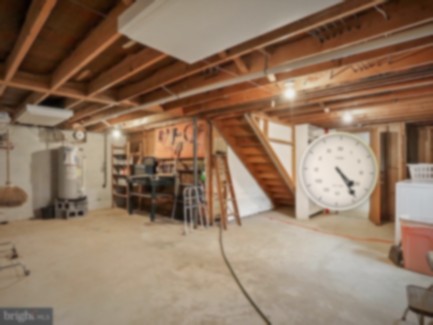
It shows 4,24
